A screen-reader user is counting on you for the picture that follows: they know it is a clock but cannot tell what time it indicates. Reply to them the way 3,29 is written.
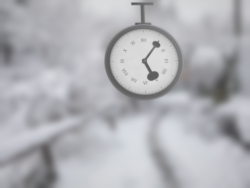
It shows 5,06
